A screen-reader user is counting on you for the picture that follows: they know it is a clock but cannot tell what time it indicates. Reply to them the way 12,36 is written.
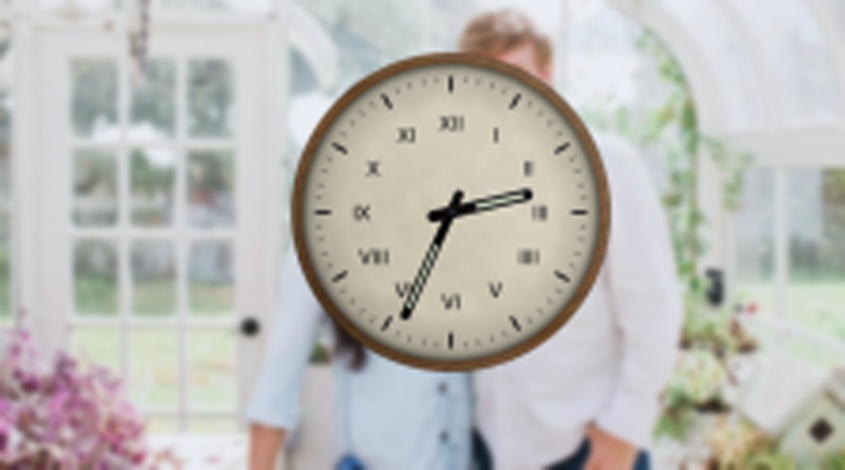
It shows 2,34
